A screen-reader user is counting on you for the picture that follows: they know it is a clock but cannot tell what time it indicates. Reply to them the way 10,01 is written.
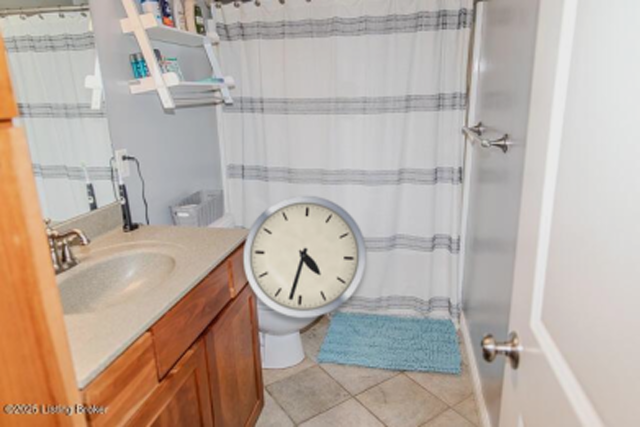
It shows 4,32
